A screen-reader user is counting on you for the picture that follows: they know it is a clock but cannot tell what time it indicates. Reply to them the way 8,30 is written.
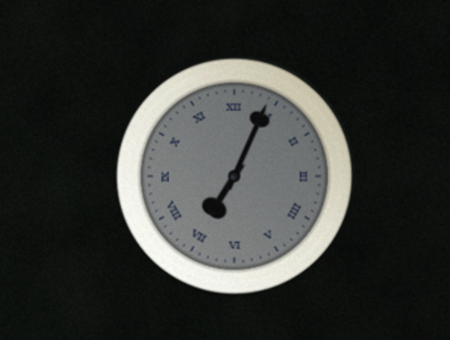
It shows 7,04
